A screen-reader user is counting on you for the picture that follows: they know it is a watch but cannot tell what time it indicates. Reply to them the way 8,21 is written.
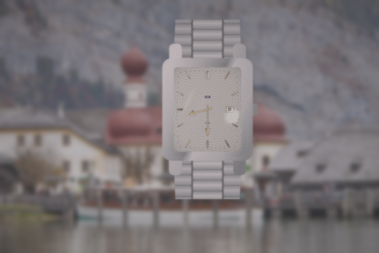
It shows 8,30
